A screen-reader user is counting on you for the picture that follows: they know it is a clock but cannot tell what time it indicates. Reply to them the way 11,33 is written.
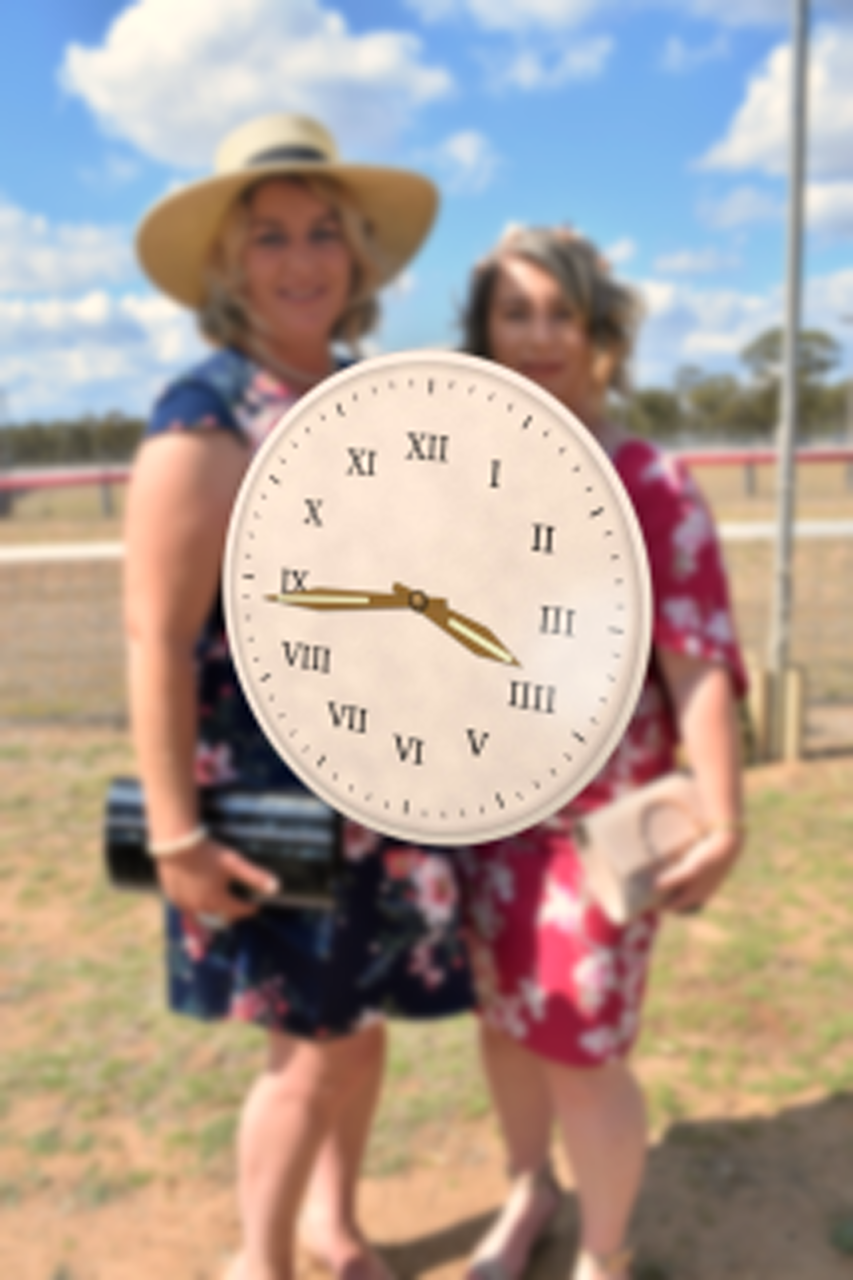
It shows 3,44
